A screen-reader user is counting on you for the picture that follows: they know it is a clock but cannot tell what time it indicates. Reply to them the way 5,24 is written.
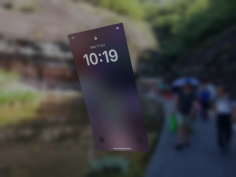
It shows 10,19
